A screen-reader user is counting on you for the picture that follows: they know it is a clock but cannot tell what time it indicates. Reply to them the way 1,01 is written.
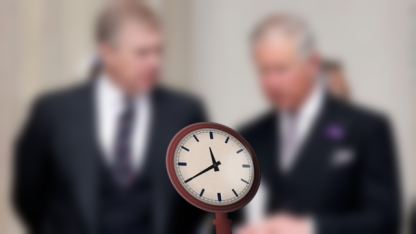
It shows 11,40
